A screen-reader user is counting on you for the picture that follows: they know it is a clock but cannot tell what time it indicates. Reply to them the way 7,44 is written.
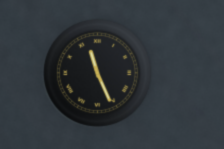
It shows 11,26
